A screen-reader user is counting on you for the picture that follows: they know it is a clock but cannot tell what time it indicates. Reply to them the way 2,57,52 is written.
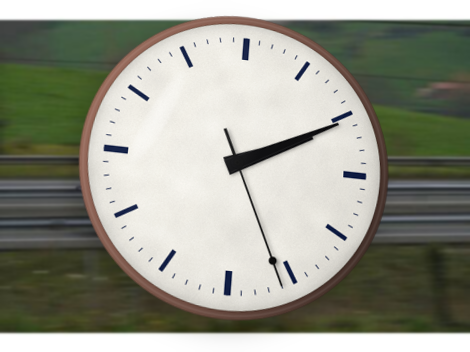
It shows 2,10,26
